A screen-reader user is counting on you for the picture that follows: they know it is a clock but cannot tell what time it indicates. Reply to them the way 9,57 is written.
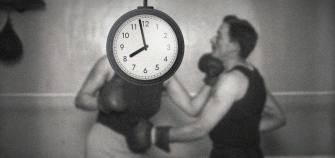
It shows 7,58
